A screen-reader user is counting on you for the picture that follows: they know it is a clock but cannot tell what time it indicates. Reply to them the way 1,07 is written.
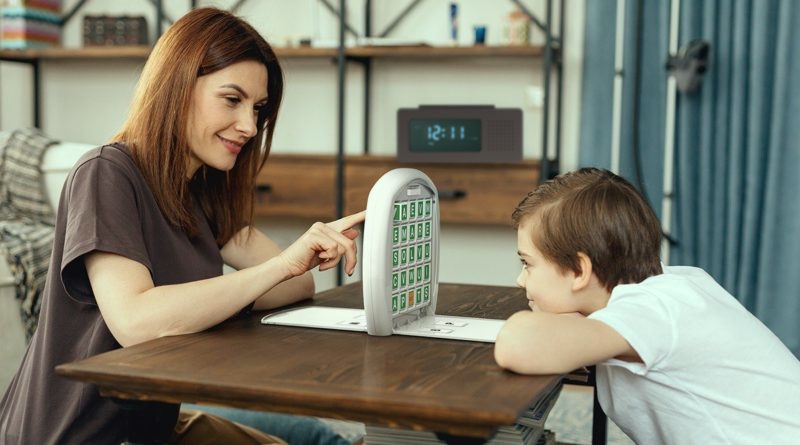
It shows 12,11
